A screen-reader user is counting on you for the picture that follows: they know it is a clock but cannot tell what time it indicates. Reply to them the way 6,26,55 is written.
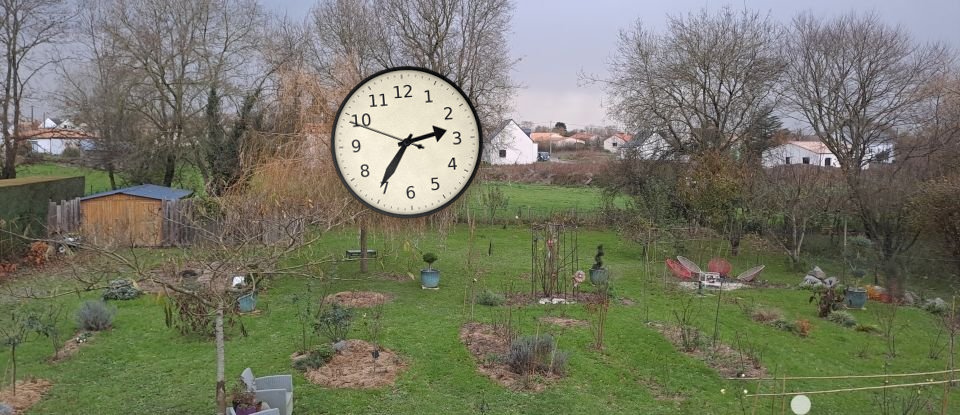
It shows 2,35,49
